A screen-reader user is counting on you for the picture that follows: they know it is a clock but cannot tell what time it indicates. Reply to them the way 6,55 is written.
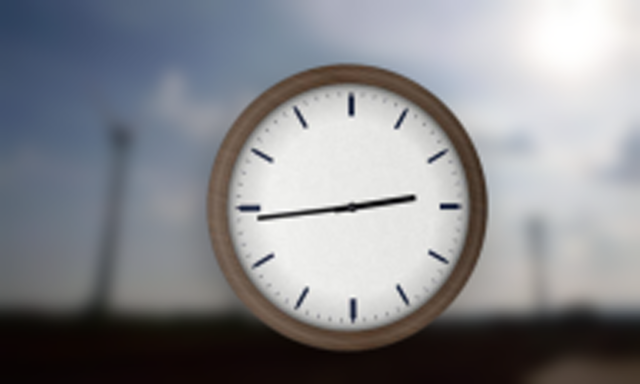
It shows 2,44
